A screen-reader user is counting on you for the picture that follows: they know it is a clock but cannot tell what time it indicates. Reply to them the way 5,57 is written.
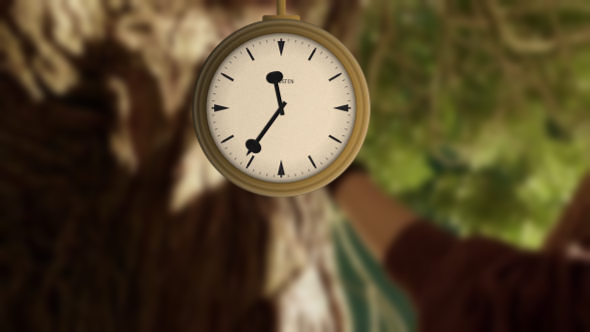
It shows 11,36
